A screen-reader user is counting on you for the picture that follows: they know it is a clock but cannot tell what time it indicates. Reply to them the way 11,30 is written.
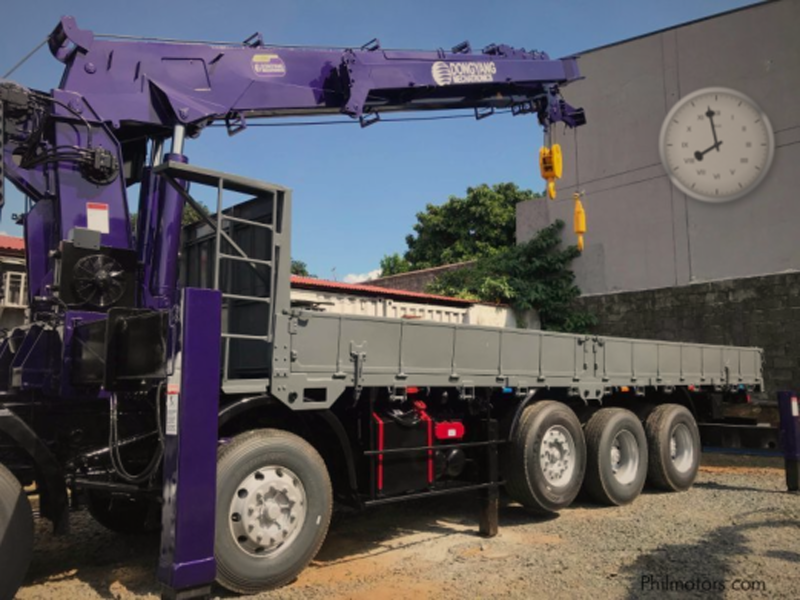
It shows 7,58
